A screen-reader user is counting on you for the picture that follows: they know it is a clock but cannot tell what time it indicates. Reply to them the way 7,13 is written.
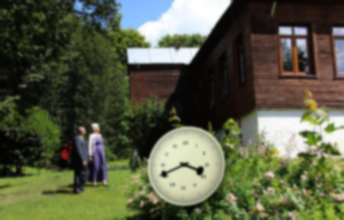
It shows 3,41
